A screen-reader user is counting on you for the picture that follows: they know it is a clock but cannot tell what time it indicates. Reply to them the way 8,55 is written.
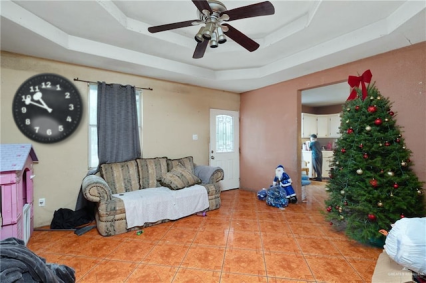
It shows 10,49
